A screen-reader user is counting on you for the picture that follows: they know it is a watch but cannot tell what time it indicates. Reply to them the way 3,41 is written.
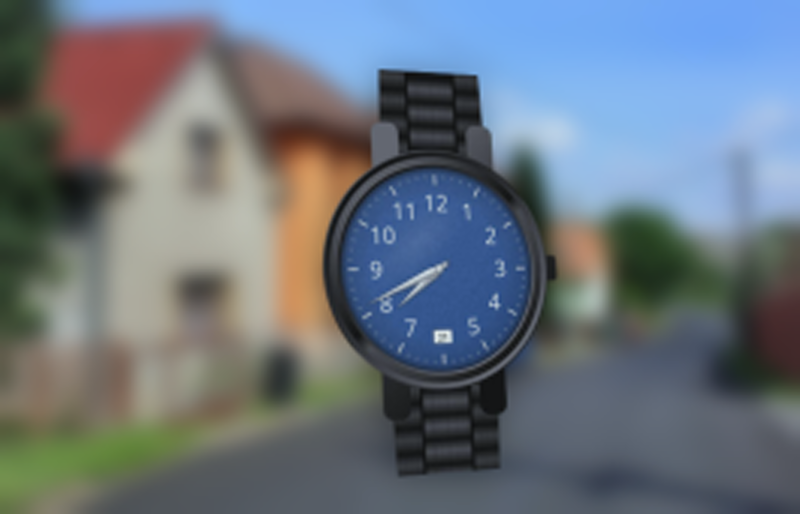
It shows 7,41
